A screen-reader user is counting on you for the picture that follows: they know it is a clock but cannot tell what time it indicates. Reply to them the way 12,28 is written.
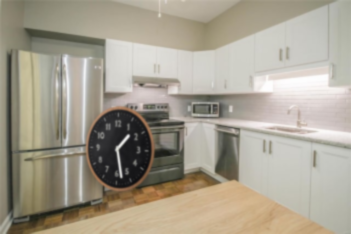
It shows 1,28
